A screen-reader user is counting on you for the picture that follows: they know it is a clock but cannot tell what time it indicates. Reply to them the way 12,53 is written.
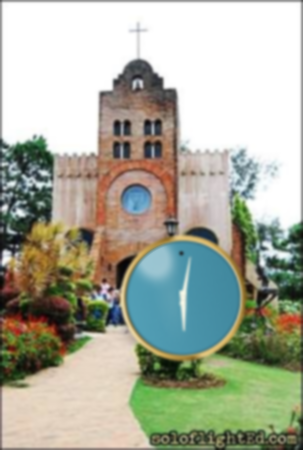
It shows 6,02
